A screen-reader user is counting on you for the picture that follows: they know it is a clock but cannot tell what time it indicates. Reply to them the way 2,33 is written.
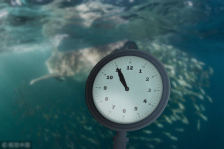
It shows 10,55
